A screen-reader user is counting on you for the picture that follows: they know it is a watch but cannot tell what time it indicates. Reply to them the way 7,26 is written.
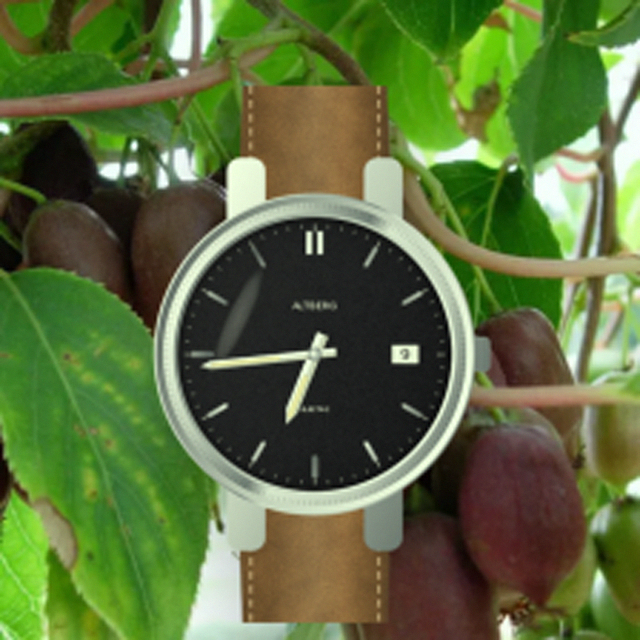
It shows 6,44
